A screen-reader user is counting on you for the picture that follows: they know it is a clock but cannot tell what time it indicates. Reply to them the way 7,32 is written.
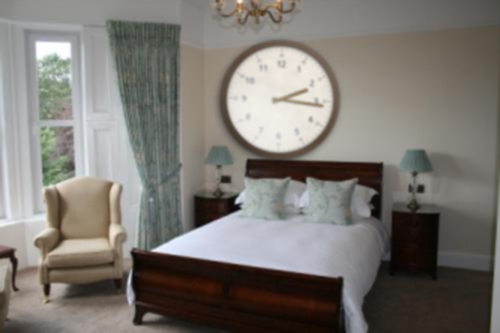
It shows 2,16
